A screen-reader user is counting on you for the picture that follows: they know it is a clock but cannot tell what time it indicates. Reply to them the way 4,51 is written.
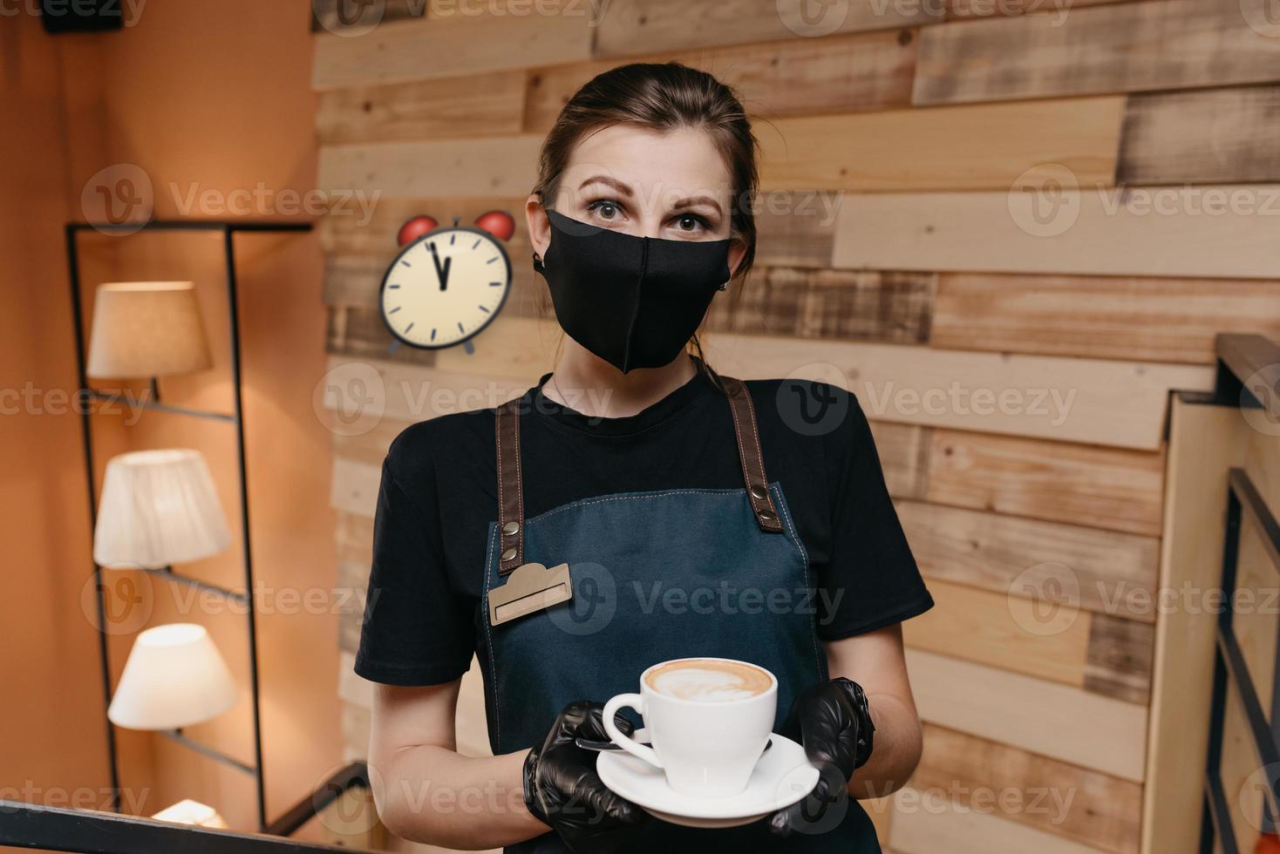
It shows 11,56
